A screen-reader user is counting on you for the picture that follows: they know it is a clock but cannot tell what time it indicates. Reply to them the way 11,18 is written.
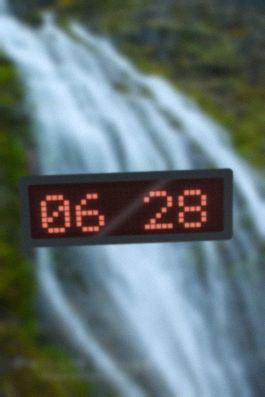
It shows 6,28
